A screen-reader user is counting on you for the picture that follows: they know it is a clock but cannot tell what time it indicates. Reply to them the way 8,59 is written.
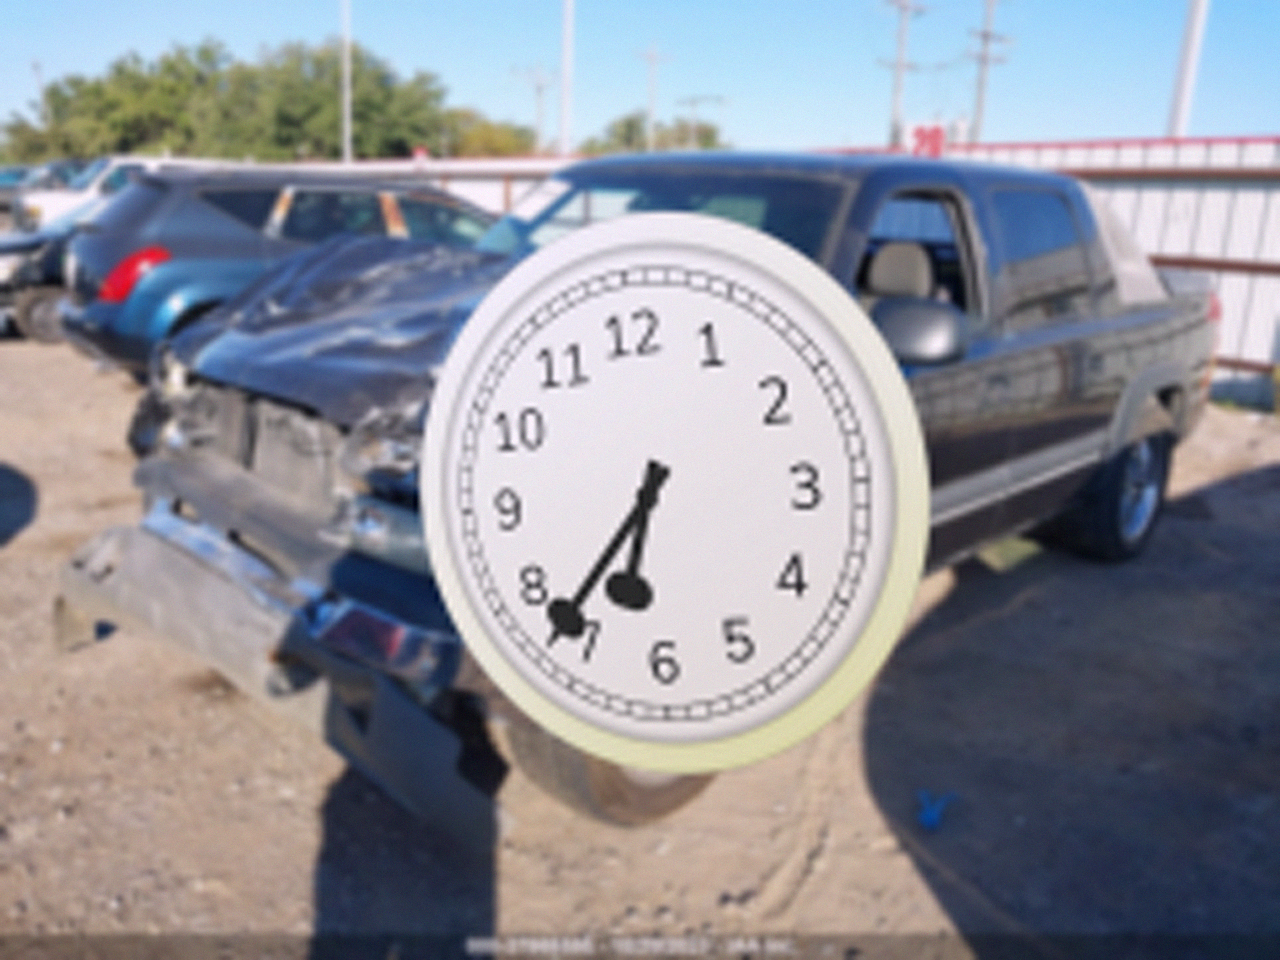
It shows 6,37
